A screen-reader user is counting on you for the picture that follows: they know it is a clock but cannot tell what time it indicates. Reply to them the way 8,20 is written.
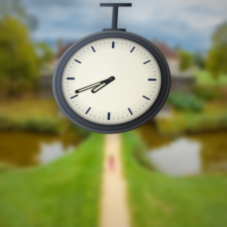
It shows 7,41
